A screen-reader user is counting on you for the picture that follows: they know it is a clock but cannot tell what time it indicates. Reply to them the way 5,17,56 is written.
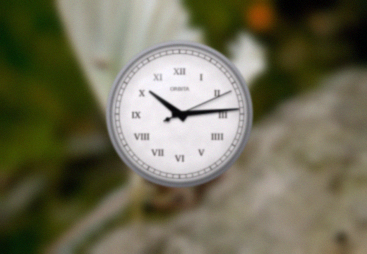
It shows 10,14,11
